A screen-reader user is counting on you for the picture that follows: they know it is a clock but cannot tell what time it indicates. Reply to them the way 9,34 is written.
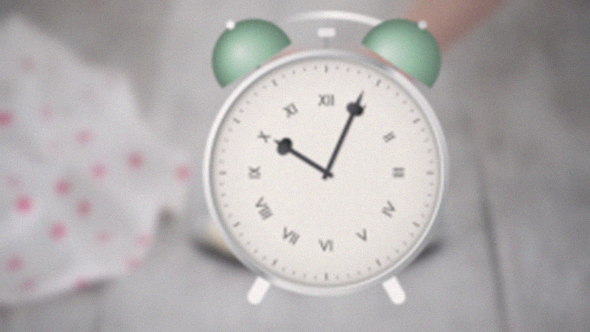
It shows 10,04
